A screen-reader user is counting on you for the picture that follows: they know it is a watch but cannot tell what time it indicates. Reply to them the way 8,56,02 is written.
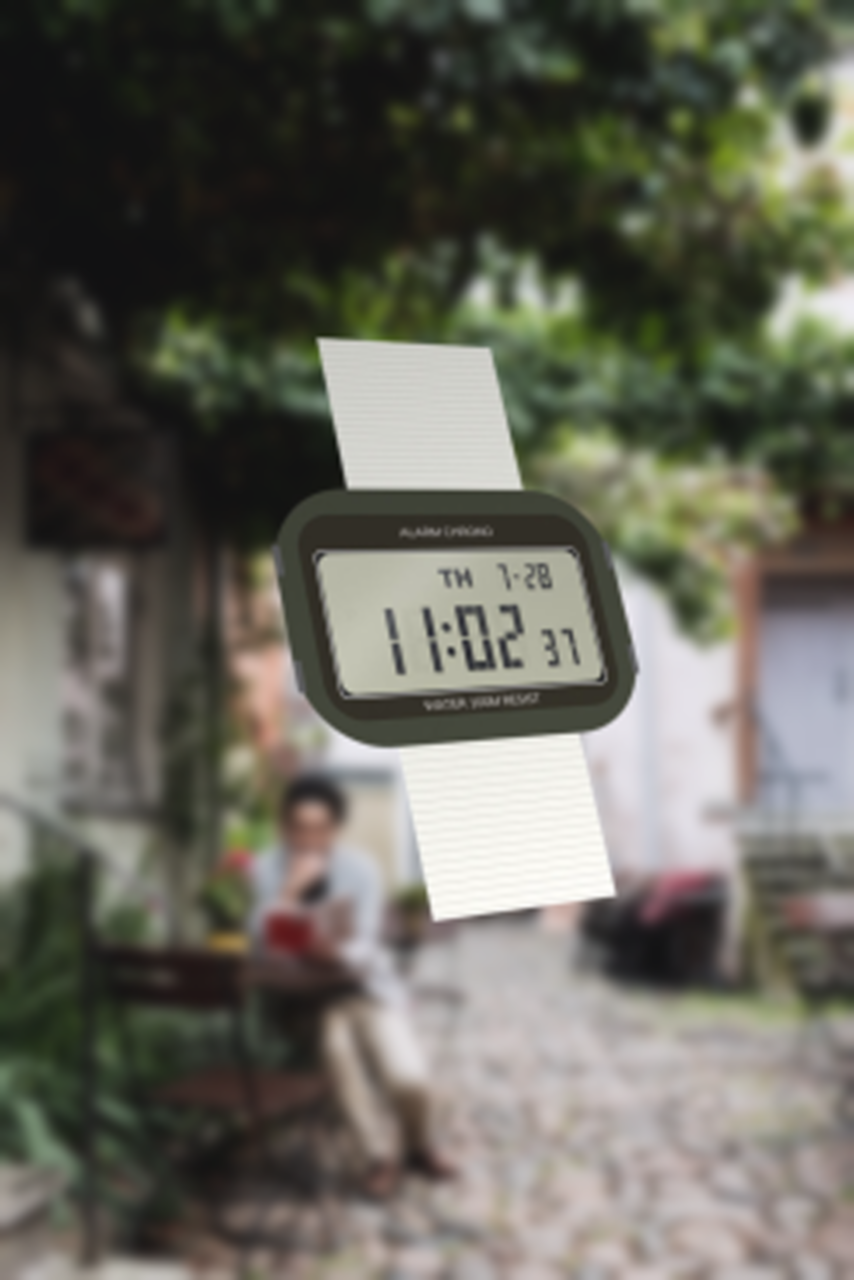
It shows 11,02,37
